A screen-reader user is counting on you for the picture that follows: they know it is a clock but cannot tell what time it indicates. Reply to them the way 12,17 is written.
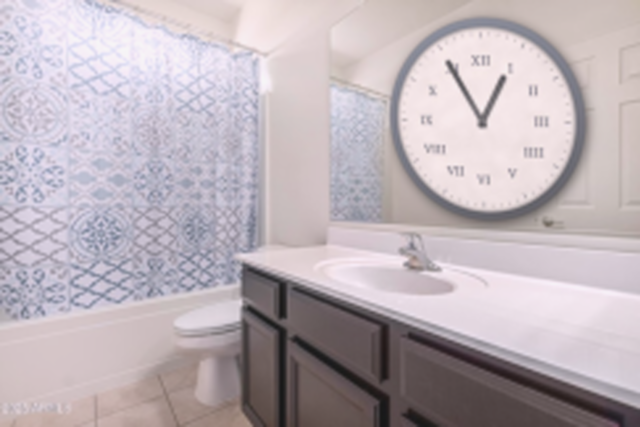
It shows 12,55
